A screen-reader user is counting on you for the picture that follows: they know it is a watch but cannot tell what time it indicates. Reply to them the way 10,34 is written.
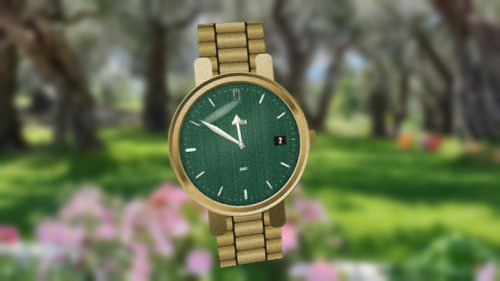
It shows 11,51
